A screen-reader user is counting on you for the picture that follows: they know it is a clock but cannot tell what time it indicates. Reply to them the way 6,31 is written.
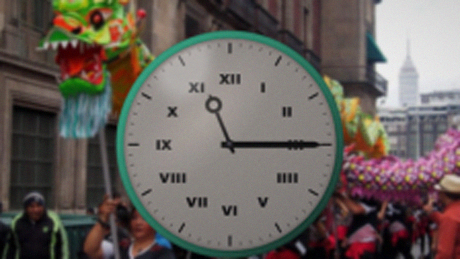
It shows 11,15
